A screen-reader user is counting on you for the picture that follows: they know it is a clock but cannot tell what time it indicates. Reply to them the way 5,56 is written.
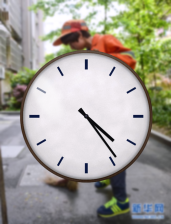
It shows 4,24
